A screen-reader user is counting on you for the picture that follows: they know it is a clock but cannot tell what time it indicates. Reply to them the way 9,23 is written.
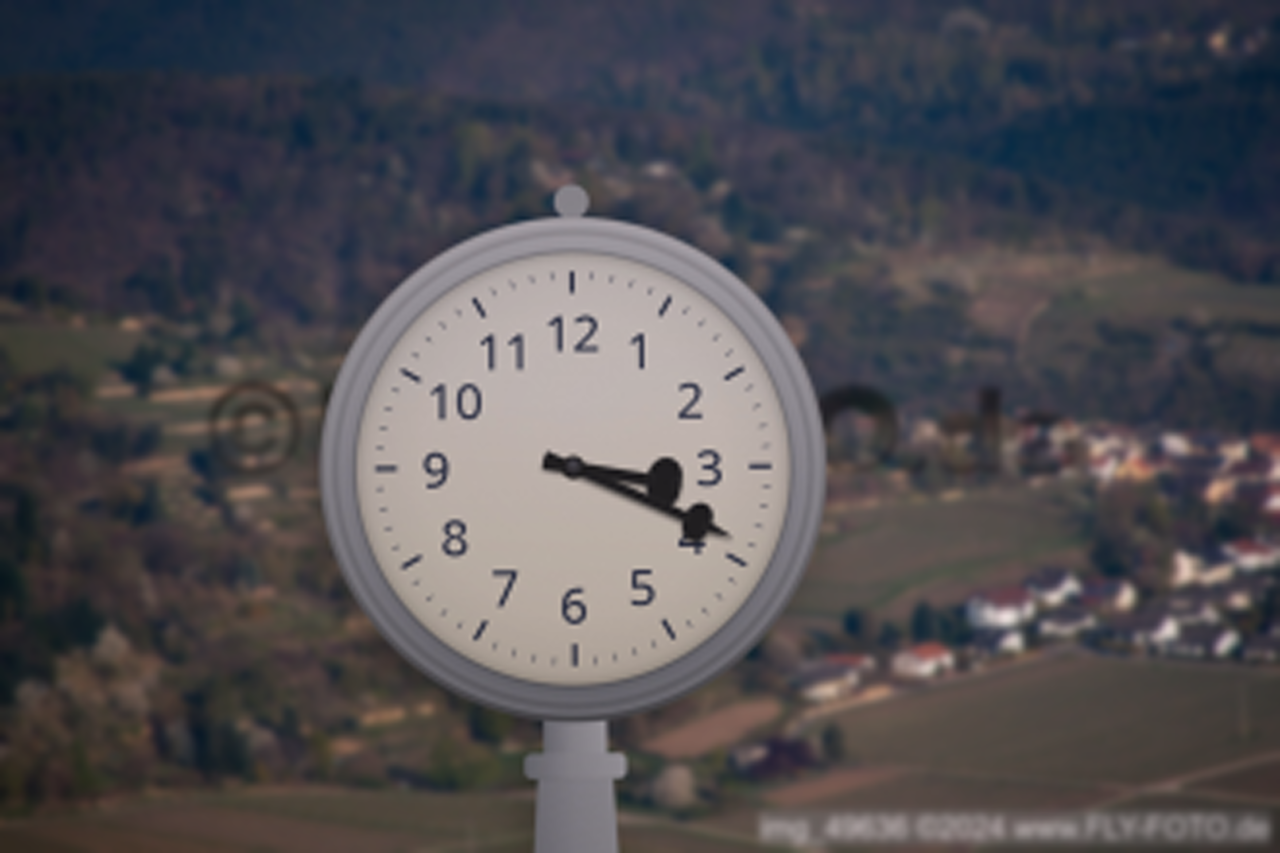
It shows 3,19
